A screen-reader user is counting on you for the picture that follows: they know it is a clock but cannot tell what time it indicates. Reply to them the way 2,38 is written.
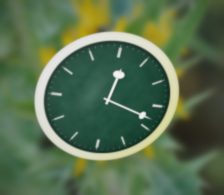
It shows 12,18
